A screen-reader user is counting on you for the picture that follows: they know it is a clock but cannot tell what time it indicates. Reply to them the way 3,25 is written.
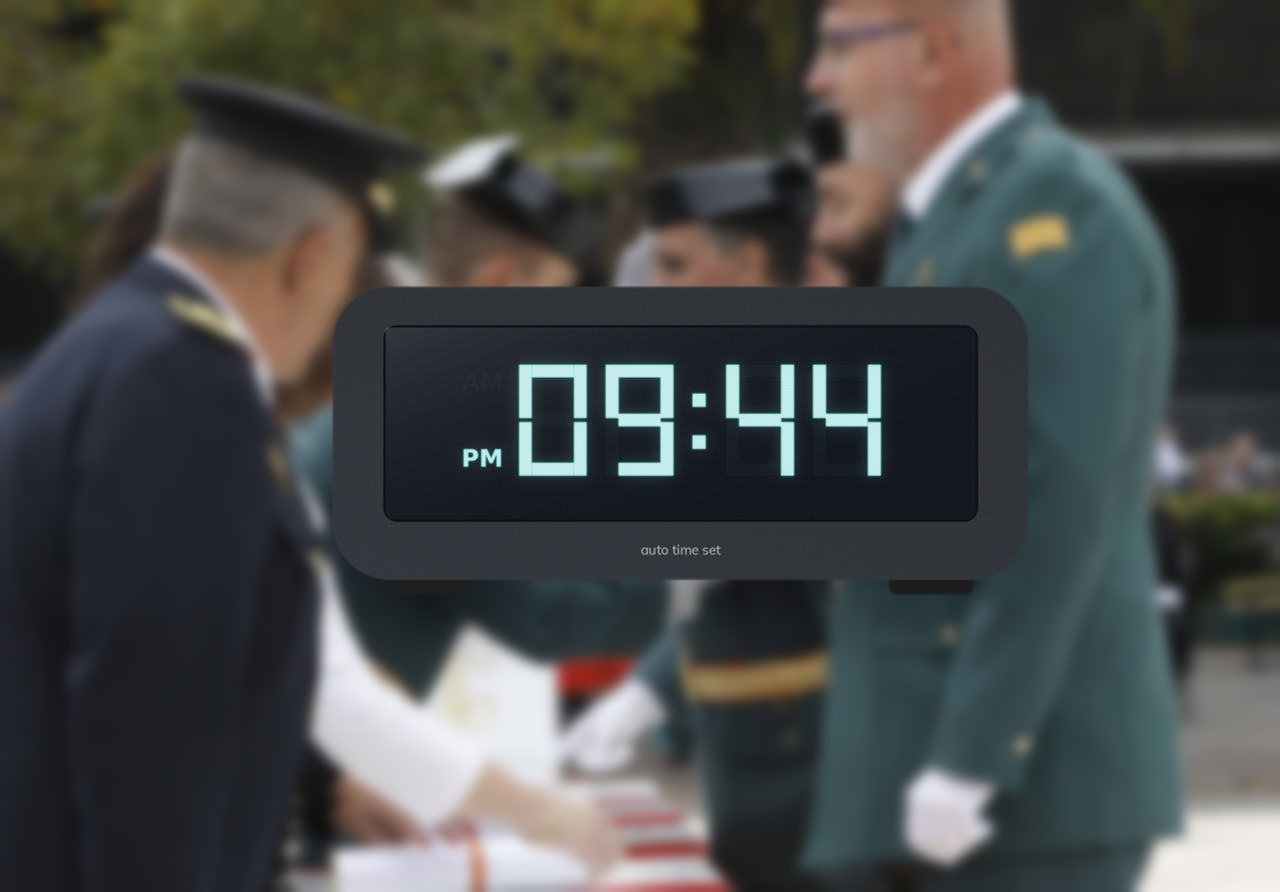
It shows 9,44
